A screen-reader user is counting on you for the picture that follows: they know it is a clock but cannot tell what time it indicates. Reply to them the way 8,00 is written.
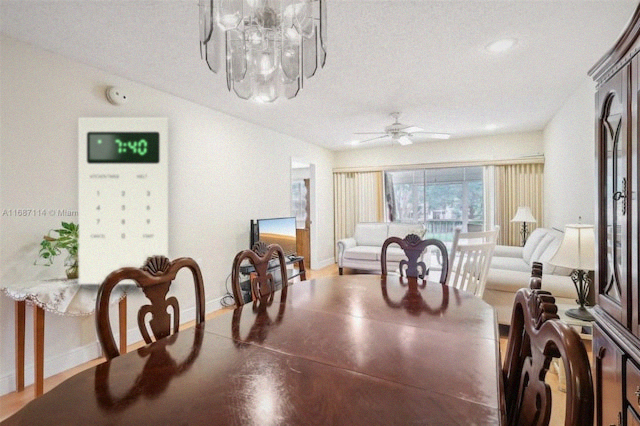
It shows 7,40
